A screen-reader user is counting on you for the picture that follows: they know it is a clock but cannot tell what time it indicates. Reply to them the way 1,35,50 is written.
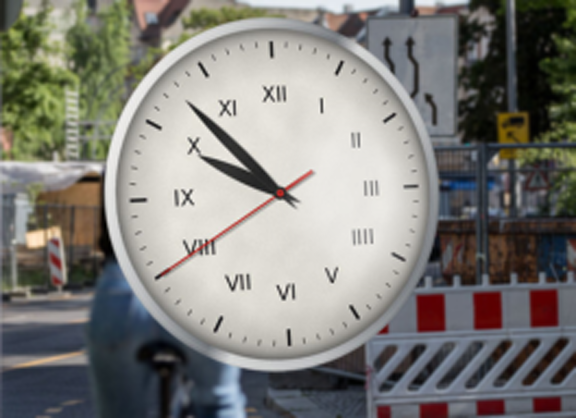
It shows 9,52,40
